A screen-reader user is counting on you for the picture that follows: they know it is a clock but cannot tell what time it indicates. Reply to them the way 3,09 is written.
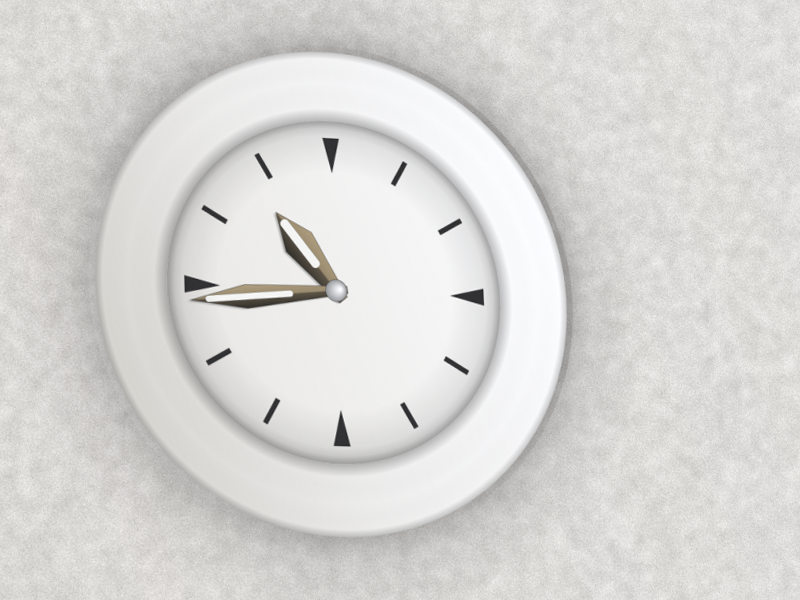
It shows 10,44
